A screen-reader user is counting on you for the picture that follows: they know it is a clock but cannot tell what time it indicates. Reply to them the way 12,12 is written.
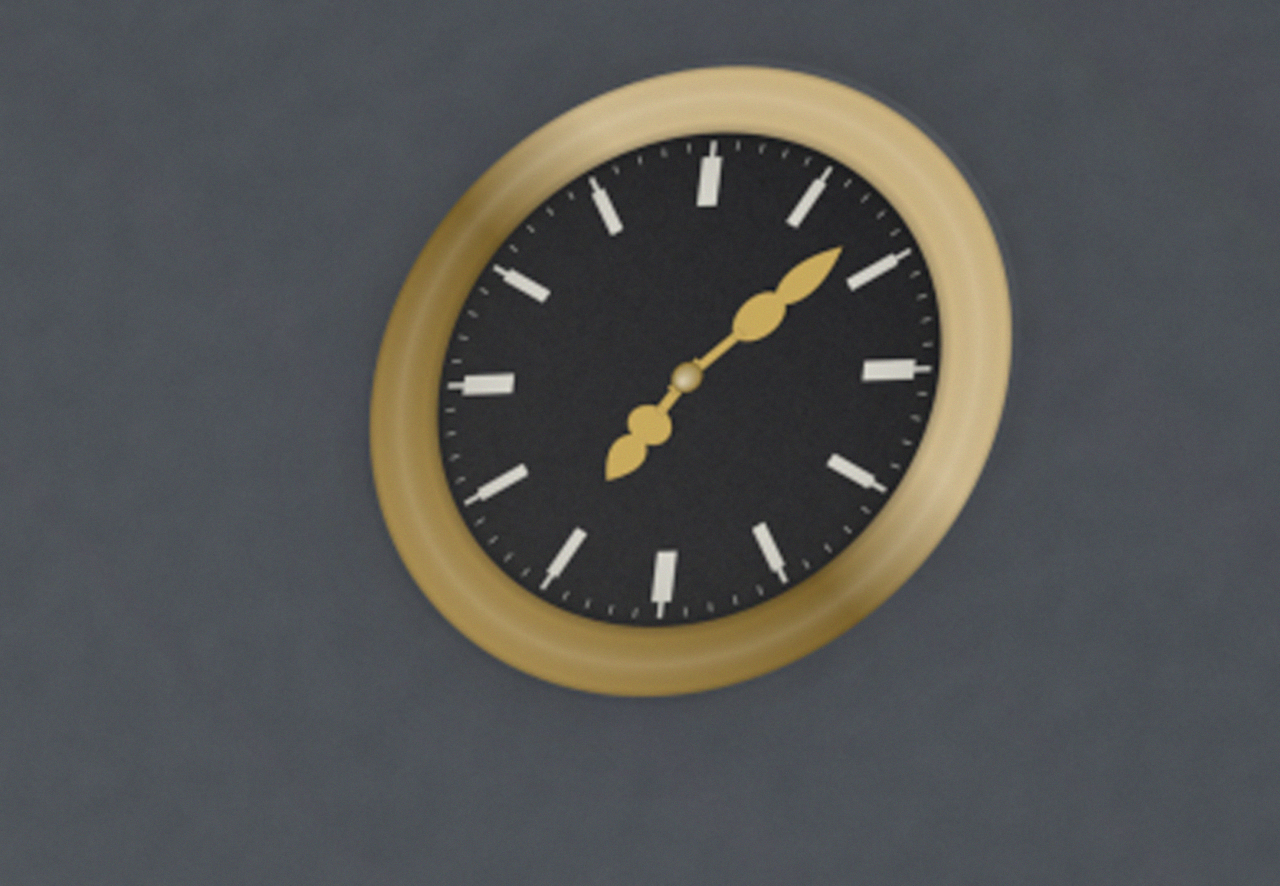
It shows 7,08
